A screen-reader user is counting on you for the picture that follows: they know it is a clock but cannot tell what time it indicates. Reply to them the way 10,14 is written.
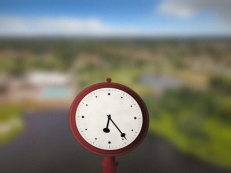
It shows 6,24
